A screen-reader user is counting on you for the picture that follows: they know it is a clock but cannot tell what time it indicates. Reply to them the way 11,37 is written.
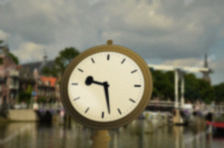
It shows 9,28
